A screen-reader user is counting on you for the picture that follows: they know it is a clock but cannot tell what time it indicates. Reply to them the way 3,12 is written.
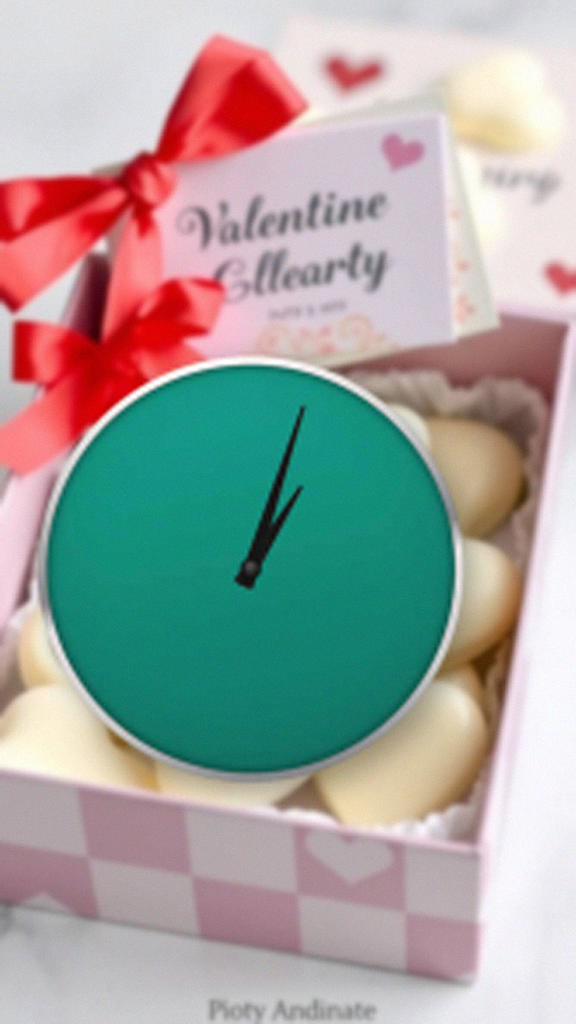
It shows 1,03
